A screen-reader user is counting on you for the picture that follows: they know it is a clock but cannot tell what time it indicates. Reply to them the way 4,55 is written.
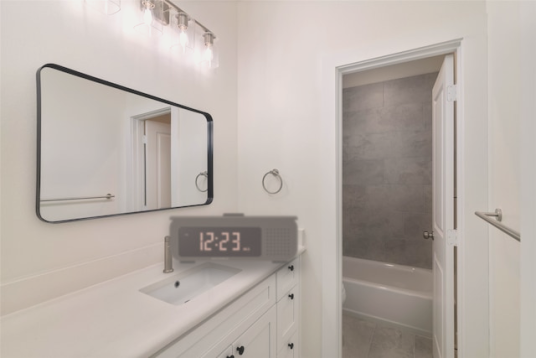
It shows 12,23
